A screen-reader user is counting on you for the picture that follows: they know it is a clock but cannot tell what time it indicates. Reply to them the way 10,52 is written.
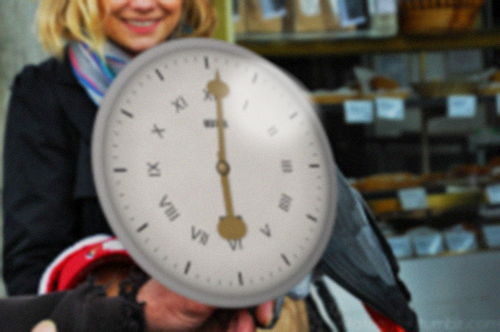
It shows 6,01
